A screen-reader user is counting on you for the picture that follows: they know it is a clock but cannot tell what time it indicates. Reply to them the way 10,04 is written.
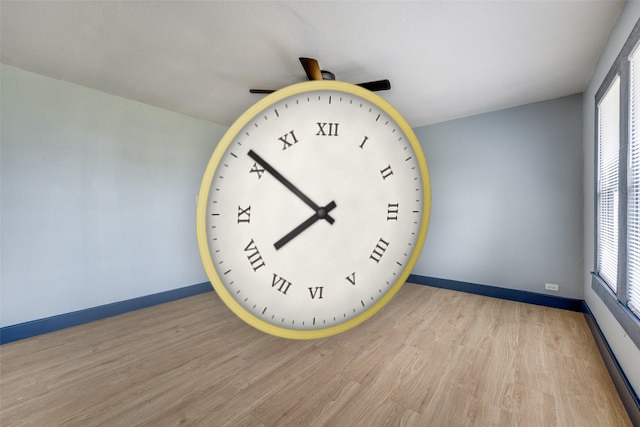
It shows 7,51
